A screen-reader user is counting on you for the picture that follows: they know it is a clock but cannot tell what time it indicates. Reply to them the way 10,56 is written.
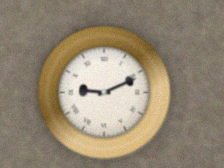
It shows 9,11
